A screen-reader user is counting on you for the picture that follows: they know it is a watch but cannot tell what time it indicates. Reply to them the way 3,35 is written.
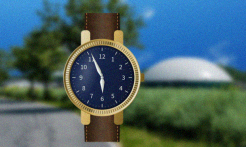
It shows 5,56
